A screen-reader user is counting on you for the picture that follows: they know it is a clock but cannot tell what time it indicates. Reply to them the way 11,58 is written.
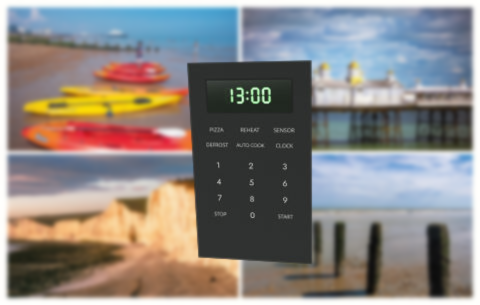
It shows 13,00
